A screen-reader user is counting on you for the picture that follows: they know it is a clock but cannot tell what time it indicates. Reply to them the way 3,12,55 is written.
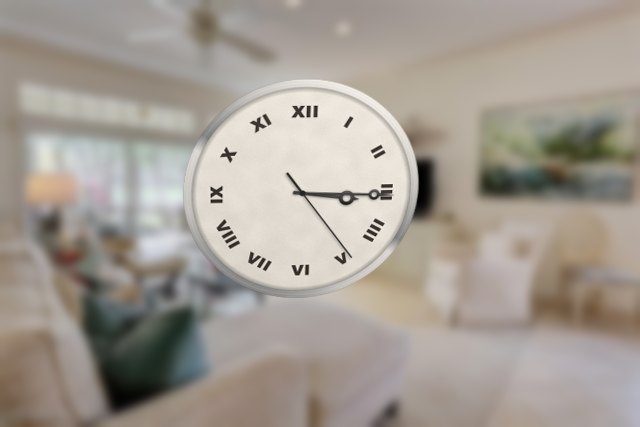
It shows 3,15,24
